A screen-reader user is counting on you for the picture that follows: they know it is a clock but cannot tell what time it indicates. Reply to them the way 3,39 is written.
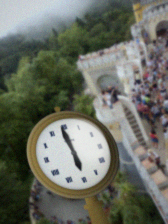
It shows 5,59
